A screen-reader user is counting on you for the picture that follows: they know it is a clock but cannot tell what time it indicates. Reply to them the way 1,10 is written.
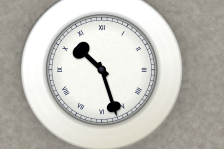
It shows 10,27
